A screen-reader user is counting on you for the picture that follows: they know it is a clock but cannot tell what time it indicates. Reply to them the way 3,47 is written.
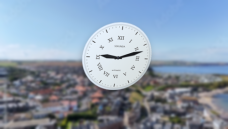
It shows 9,12
